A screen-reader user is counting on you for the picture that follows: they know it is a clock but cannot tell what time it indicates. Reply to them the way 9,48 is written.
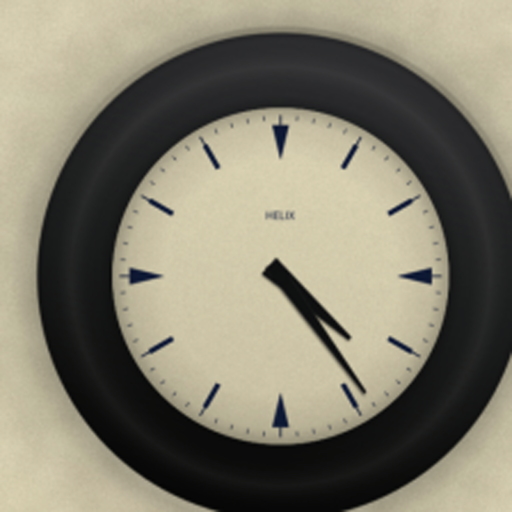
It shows 4,24
